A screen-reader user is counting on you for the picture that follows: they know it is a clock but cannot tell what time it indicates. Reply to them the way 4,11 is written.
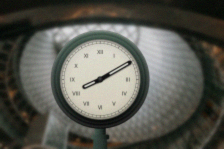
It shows 8,10
